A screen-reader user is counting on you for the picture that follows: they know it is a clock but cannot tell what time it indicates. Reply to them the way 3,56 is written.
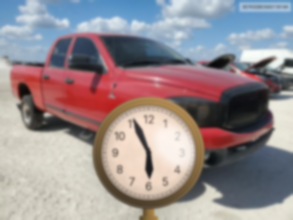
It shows 5,56
